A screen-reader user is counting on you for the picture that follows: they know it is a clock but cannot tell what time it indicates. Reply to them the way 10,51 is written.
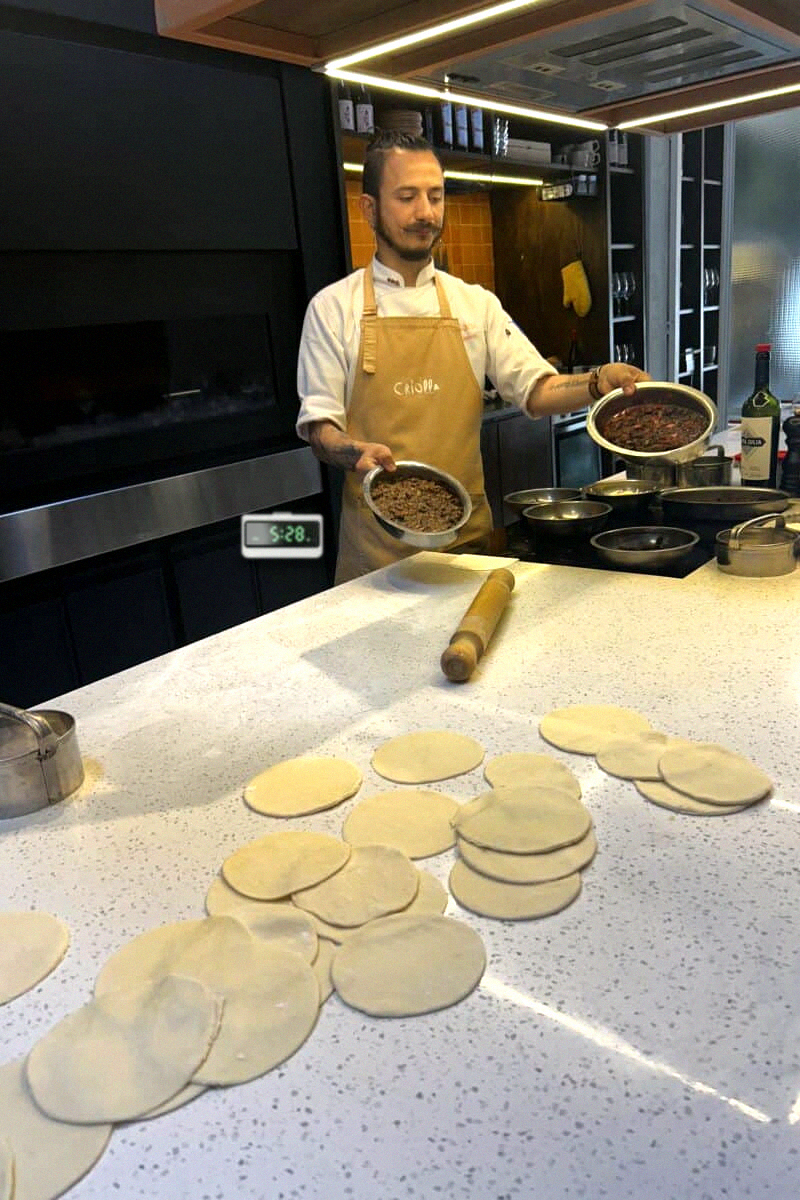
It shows 5,28
